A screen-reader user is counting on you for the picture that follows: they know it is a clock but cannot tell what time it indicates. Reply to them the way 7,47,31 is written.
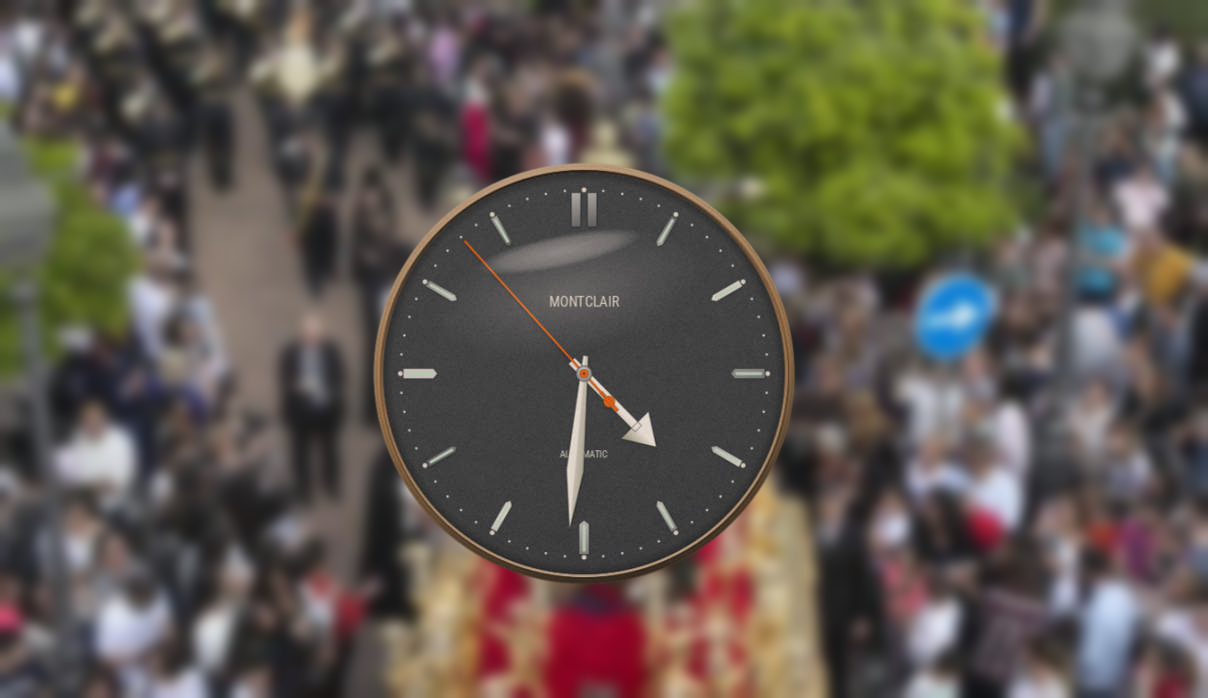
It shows 4,30,53
